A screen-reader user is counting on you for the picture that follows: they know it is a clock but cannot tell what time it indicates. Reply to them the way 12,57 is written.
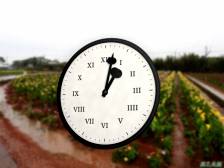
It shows 1,02
